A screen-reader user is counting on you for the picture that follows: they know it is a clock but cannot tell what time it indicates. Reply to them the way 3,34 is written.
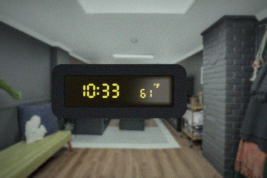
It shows 10,33
